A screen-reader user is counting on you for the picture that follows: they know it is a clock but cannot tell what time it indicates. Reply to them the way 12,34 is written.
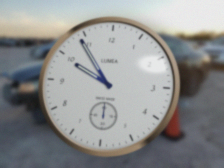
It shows 9,54
